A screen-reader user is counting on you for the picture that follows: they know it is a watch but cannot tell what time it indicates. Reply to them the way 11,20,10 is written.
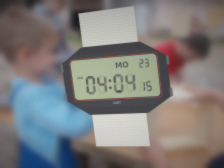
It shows 4,04,15
